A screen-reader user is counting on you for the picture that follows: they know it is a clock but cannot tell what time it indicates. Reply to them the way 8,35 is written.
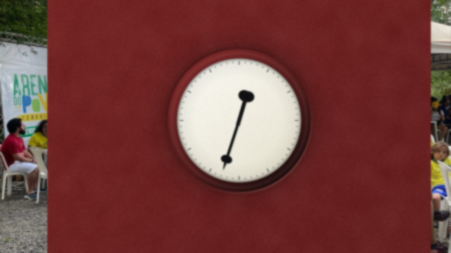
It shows 12,33
